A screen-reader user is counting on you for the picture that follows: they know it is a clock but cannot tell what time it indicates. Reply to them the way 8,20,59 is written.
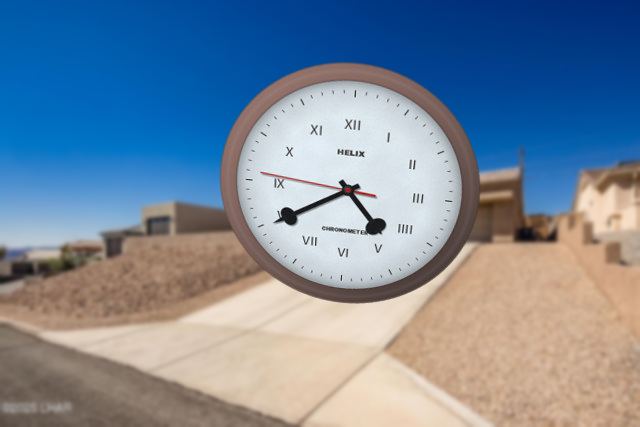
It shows 4,39,46
